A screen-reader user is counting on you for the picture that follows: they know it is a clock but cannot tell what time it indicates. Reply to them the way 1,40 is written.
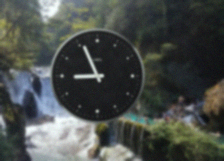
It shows 8,56
